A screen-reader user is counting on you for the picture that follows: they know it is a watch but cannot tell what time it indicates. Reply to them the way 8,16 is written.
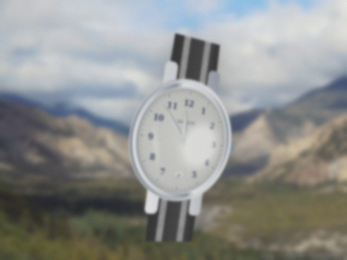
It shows 11,53
